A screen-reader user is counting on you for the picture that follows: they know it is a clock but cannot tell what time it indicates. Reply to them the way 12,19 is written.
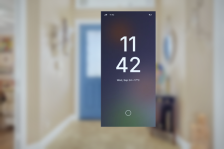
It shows 11,42
